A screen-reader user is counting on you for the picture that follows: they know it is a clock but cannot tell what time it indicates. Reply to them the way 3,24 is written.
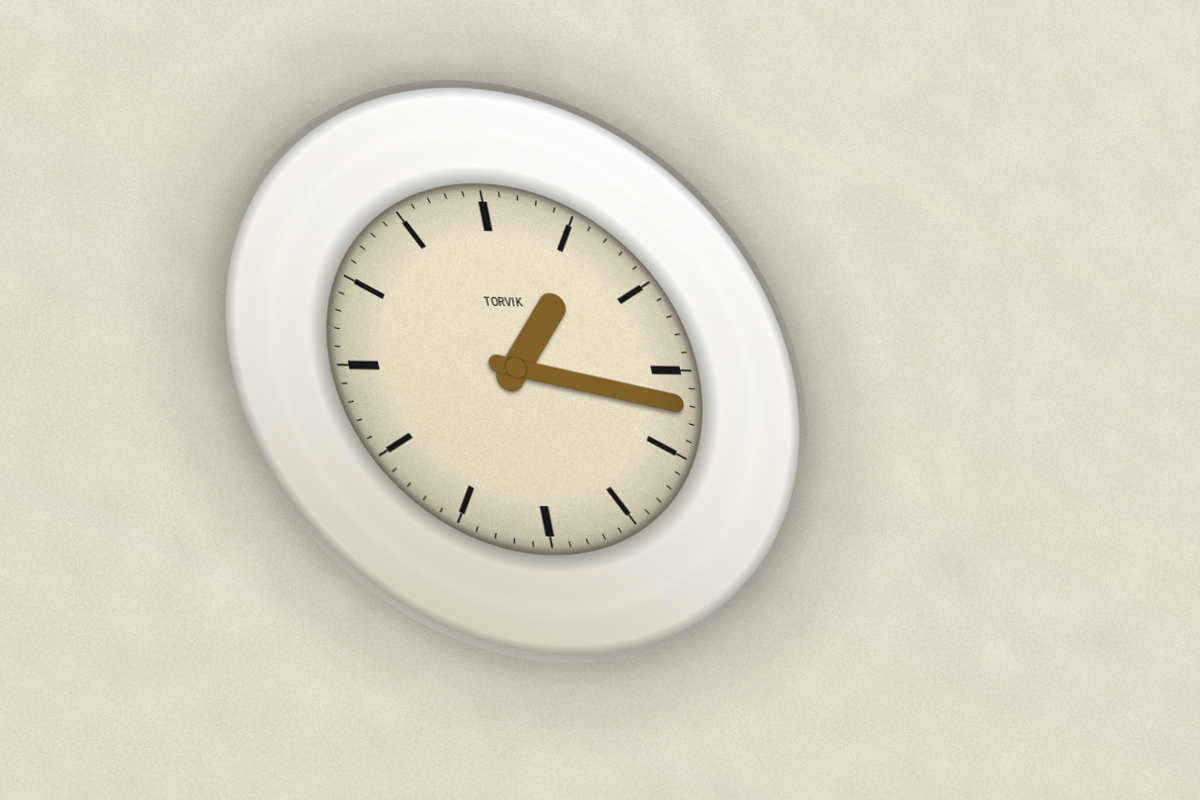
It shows 1,17
